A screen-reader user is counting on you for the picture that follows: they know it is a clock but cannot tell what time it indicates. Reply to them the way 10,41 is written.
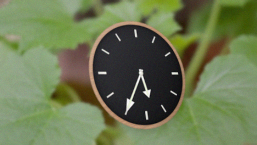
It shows 5,35
